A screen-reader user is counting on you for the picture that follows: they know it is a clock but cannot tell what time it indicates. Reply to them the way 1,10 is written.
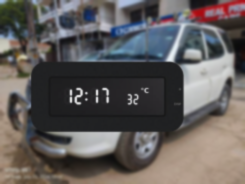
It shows 12,17
